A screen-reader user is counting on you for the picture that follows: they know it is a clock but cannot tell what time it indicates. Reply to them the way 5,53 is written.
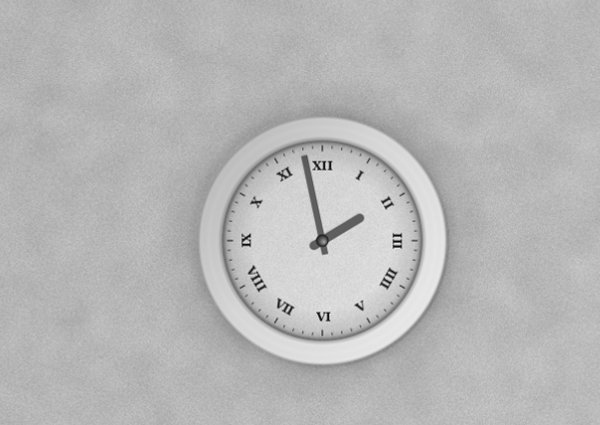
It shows 1,58
